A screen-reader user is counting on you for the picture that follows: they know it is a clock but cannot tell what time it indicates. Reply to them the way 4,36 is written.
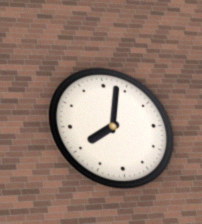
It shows 8,03
